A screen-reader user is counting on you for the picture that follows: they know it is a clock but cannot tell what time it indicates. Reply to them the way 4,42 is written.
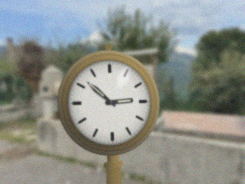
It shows 2,52
